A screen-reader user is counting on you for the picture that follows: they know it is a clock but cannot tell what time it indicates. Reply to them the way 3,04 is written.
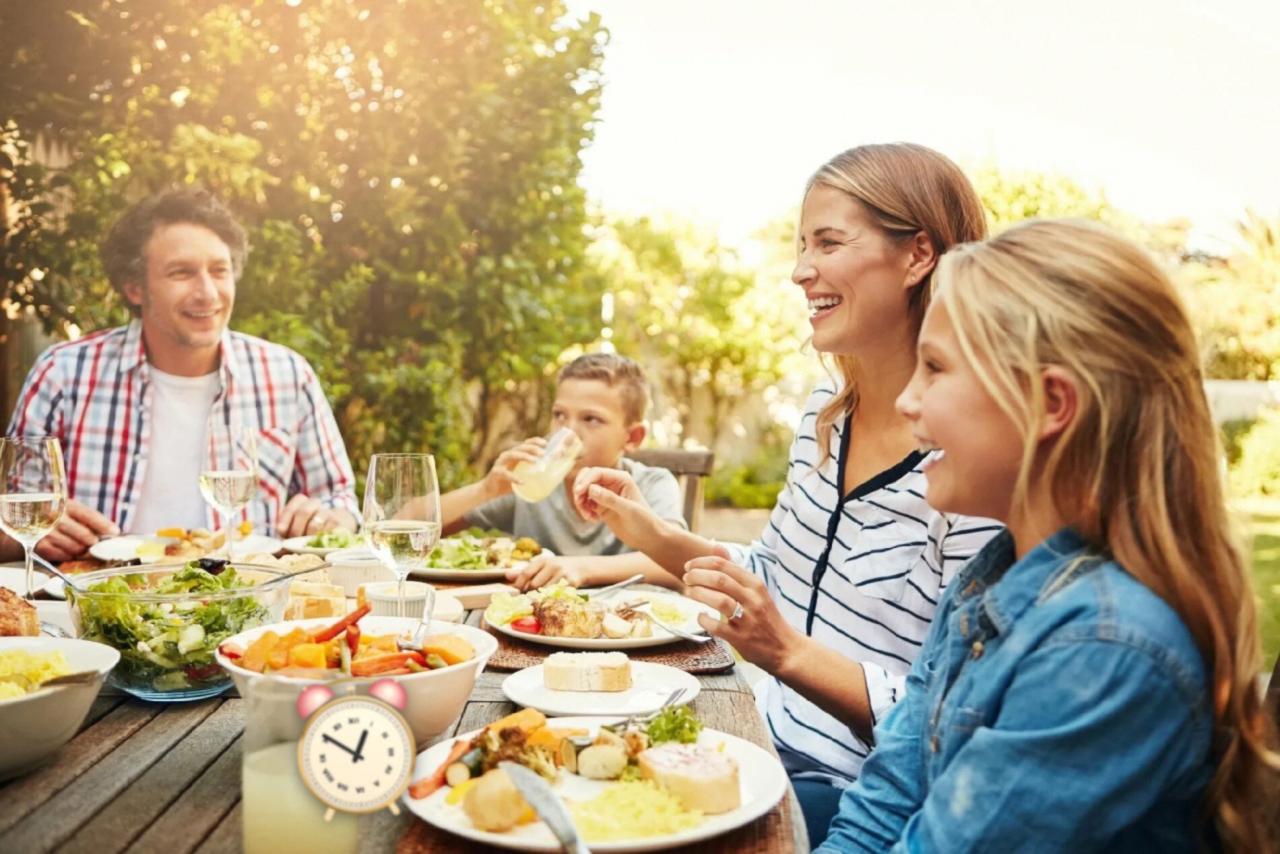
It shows 12,51
